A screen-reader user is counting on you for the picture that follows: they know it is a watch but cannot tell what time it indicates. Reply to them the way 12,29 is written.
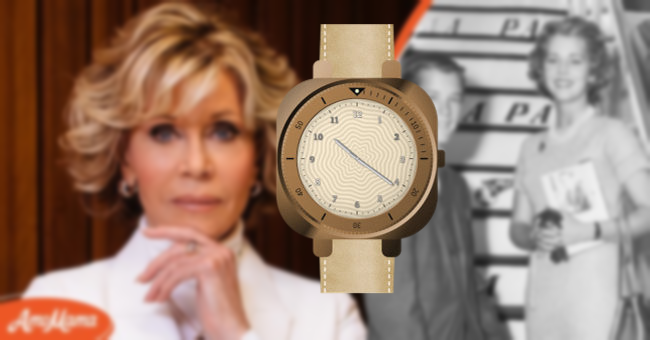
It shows 10,21
